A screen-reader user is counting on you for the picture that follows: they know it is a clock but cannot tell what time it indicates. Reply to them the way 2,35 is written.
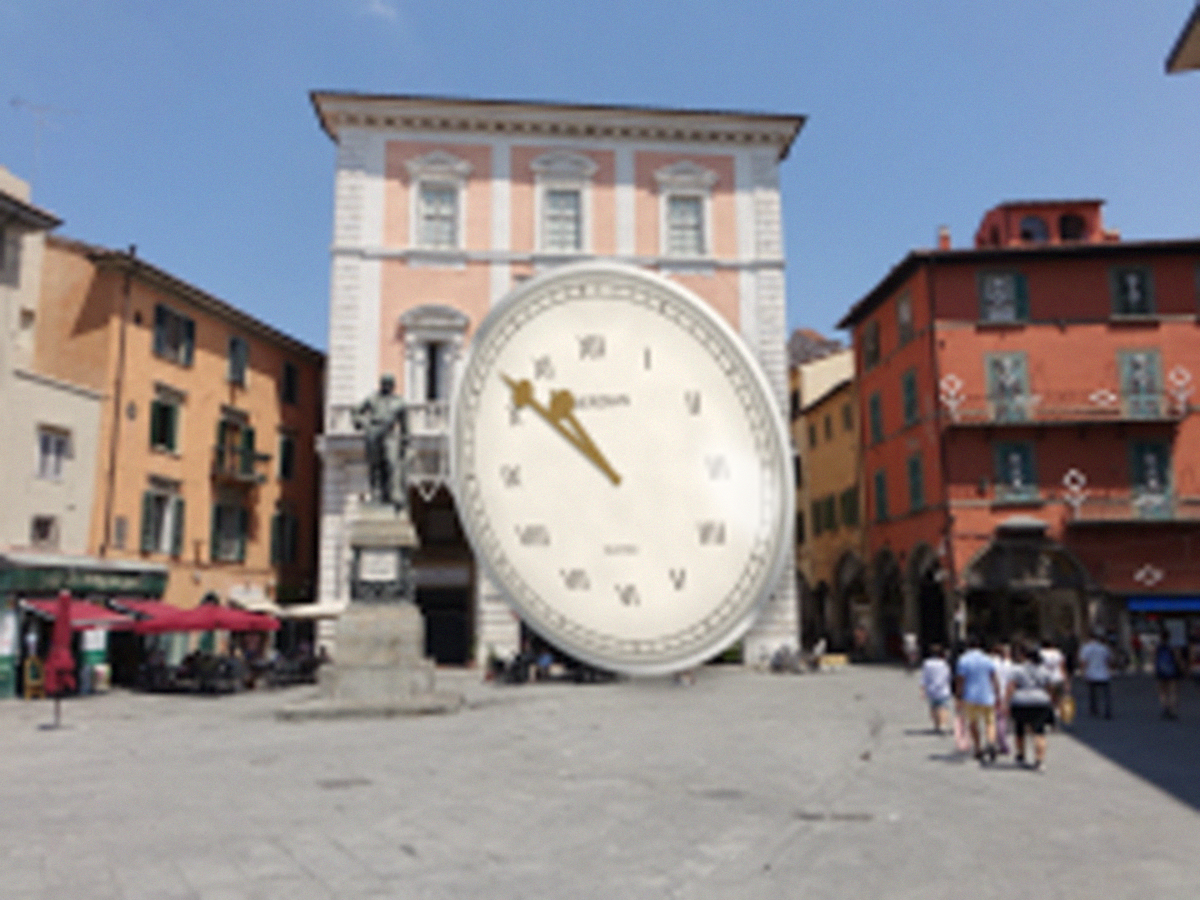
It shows 10,52
